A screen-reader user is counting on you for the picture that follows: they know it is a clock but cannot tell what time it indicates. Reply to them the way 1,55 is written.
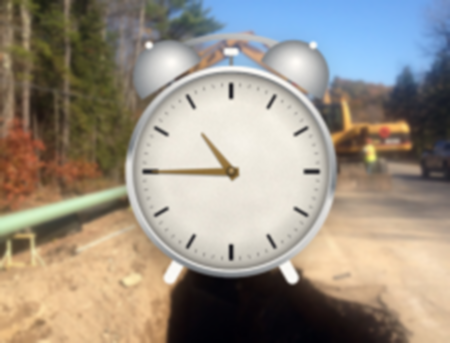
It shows 10,45
